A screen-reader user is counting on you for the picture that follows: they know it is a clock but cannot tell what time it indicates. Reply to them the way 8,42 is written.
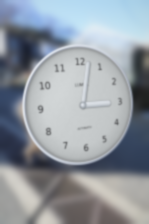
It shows 3,02
